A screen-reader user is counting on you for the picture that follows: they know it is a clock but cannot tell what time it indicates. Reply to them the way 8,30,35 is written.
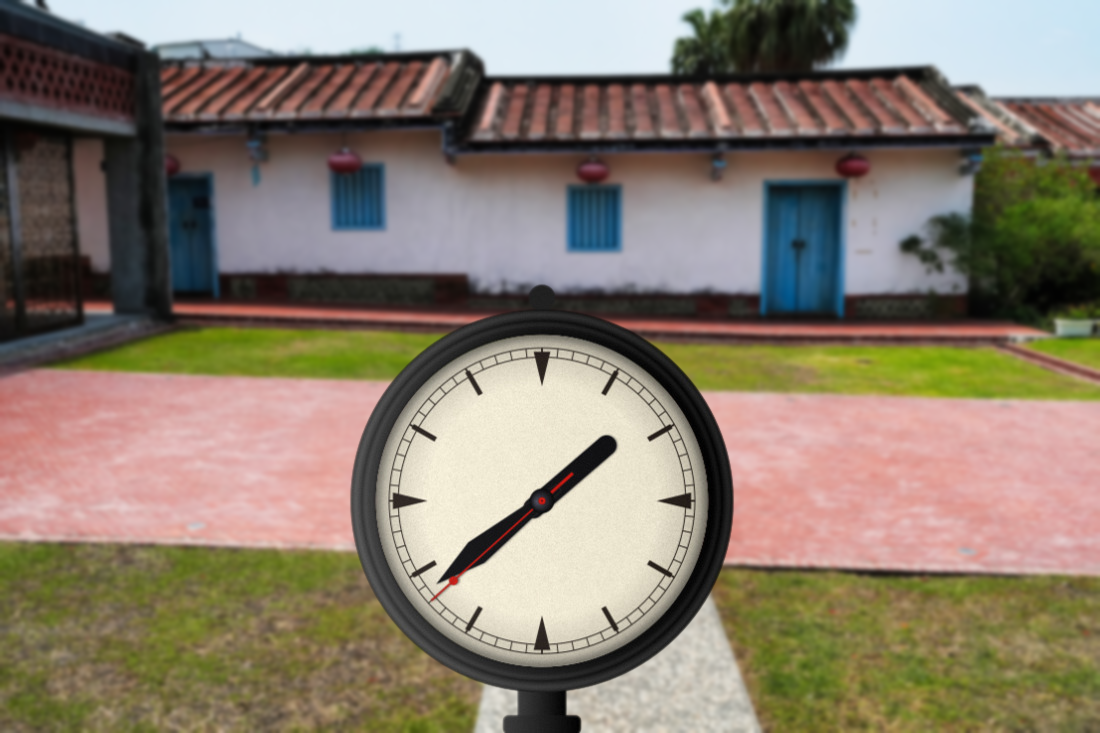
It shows 1,38,38
